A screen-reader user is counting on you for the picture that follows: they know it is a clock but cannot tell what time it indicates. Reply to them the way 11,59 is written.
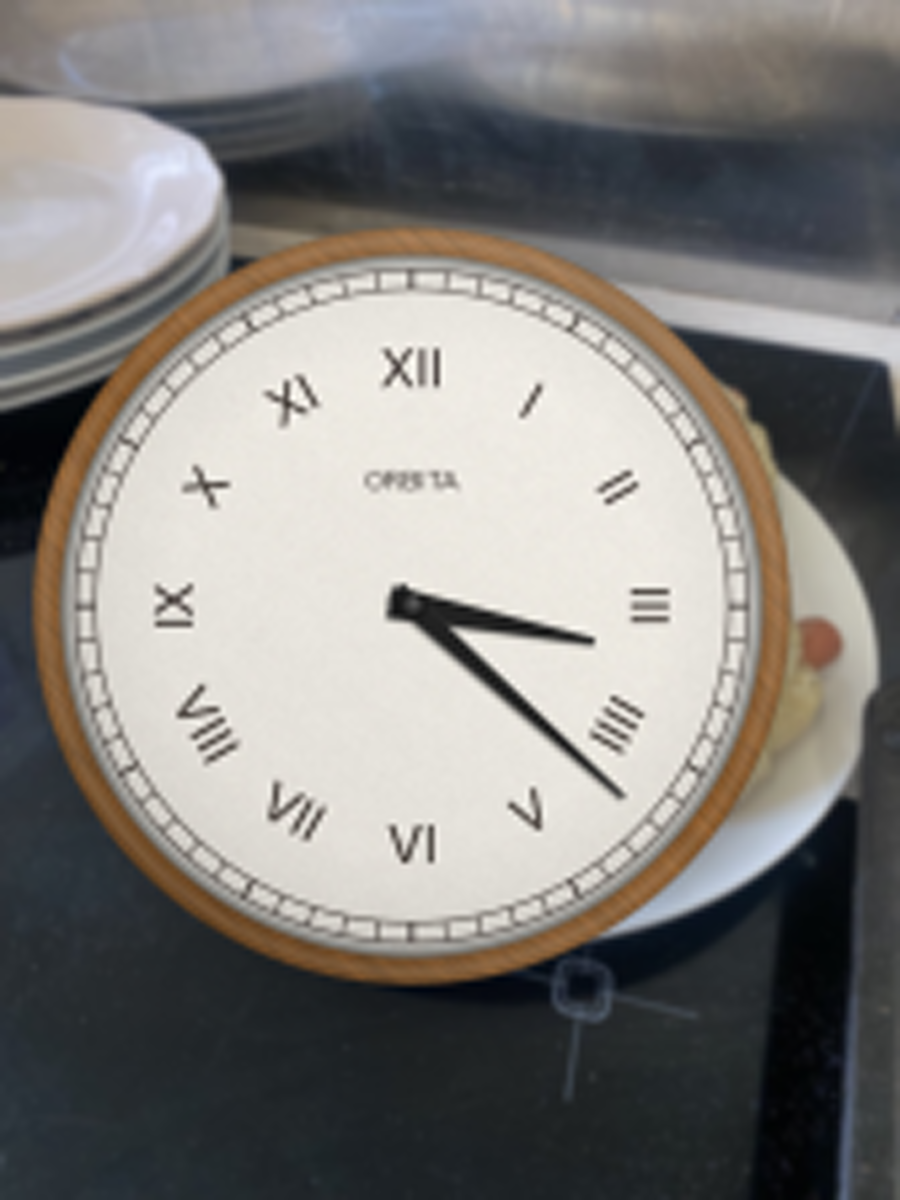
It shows 3,22
